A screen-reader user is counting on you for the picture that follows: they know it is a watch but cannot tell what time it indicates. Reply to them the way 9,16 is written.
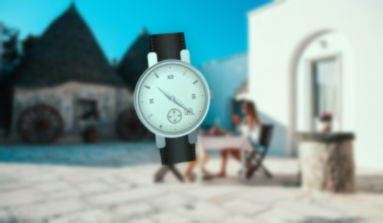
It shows 10,22
